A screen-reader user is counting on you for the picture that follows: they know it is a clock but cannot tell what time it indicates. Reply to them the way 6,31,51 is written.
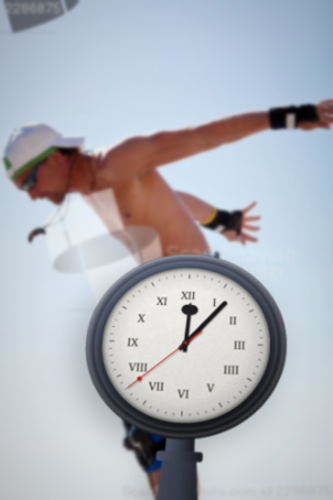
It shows 12,06,38
